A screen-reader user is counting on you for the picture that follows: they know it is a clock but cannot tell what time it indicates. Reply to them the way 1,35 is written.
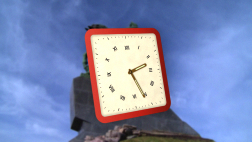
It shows 2,26
